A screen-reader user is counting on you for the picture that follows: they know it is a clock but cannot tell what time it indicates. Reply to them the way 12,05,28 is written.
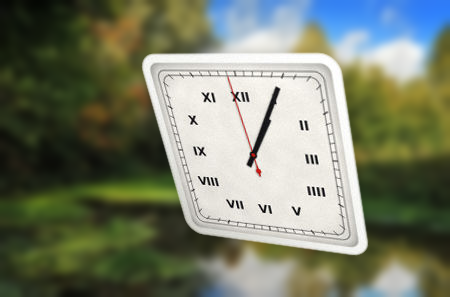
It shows 1,04,59
